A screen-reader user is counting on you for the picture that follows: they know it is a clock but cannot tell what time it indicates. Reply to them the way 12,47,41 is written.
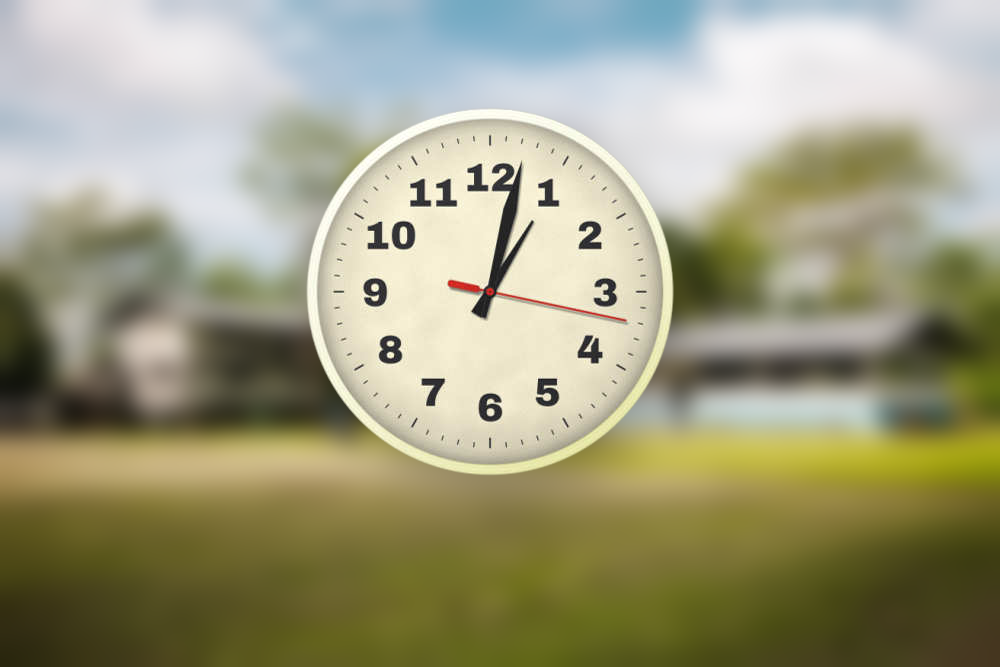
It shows 1,02,17
